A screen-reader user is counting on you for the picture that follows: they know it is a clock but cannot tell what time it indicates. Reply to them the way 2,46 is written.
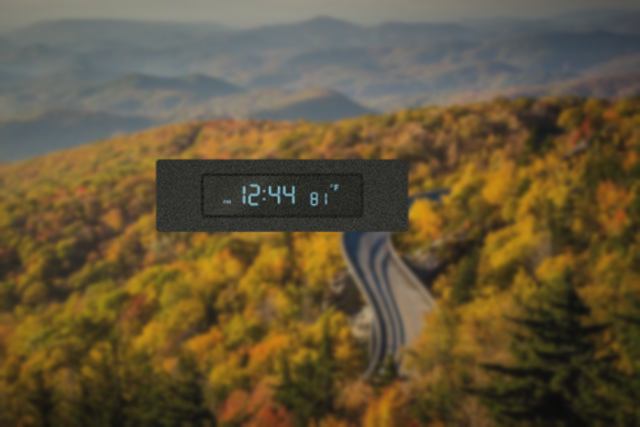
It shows 12,44
